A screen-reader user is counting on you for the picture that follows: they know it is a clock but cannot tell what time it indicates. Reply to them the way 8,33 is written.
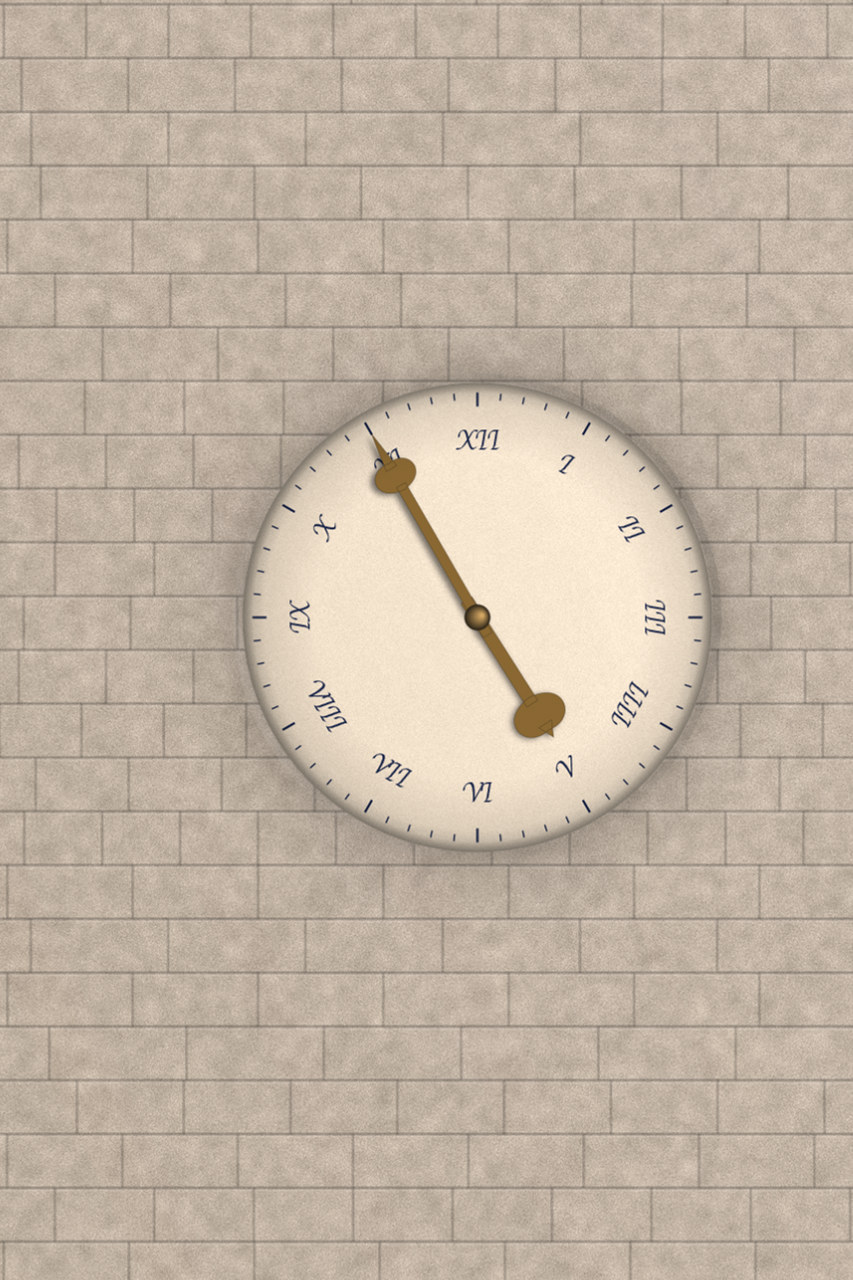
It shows 4,55
